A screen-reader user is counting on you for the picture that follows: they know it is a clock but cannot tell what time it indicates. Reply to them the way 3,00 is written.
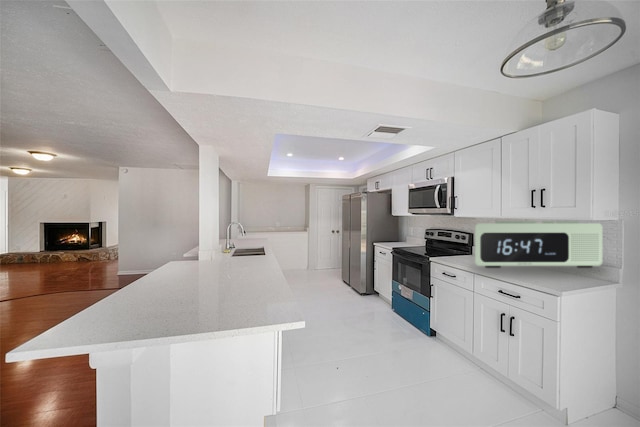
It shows 16,47
